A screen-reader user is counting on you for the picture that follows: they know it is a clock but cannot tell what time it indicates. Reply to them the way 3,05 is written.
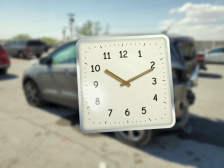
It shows 10,11
